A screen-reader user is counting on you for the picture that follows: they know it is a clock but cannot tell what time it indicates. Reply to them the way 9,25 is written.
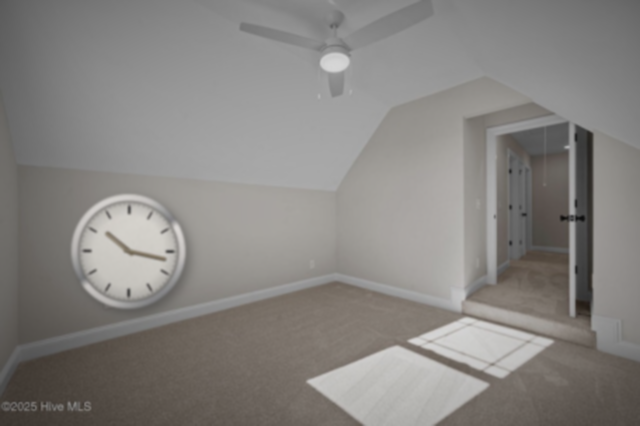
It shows 10,17
